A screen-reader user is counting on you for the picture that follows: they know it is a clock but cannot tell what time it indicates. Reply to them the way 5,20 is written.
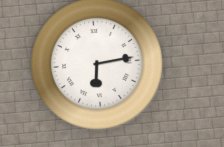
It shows 6,14
